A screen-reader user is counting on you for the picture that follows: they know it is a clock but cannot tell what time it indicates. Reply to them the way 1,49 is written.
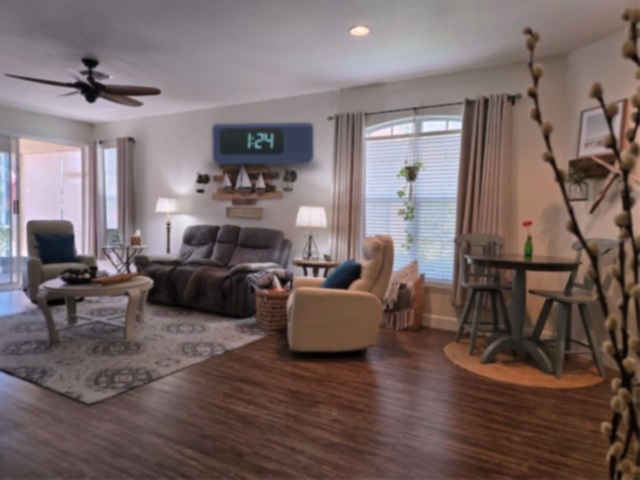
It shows 1,24
